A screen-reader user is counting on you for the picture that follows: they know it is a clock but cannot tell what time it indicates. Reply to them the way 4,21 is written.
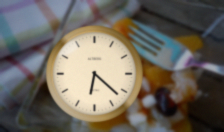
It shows 6,22
